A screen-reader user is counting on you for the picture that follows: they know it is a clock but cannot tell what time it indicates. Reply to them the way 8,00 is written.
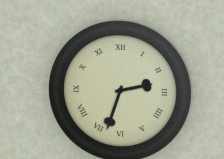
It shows 2,33
